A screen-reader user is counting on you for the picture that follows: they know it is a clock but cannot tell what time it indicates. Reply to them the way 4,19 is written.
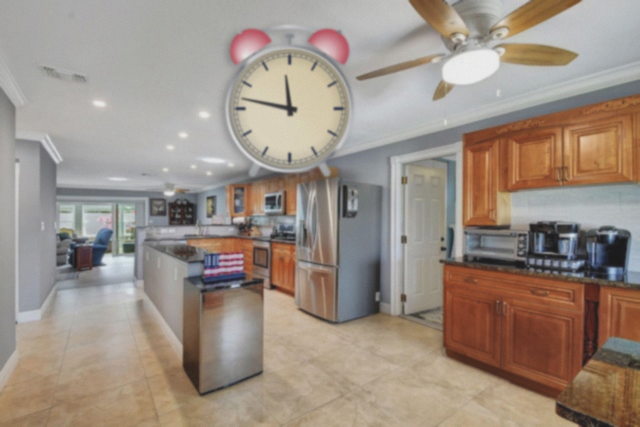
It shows 11,47
